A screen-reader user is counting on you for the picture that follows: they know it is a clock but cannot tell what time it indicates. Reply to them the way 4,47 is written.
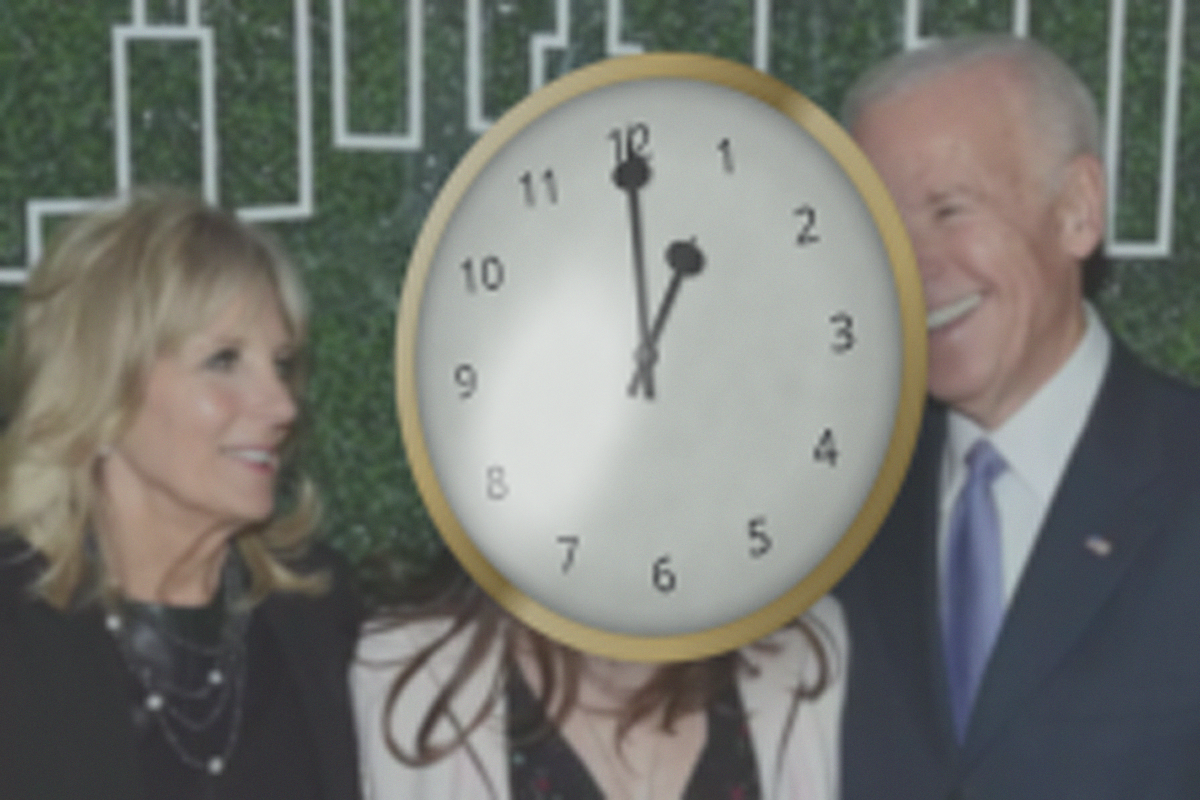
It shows 1,00
